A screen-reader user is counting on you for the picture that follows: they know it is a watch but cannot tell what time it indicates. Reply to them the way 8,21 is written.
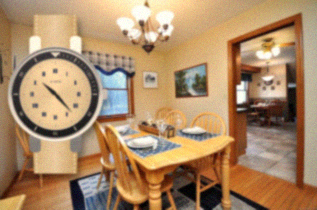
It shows 10,23
